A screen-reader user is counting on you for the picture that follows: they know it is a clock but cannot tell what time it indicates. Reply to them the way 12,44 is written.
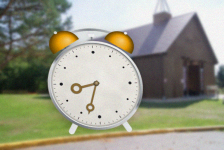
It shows 8,33
